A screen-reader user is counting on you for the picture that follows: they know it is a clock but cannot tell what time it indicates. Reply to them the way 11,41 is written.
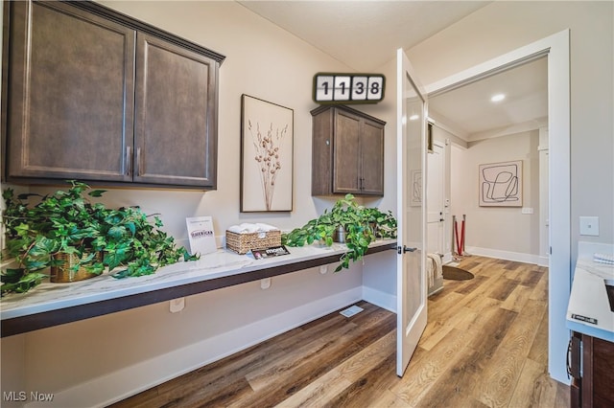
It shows 11,38
